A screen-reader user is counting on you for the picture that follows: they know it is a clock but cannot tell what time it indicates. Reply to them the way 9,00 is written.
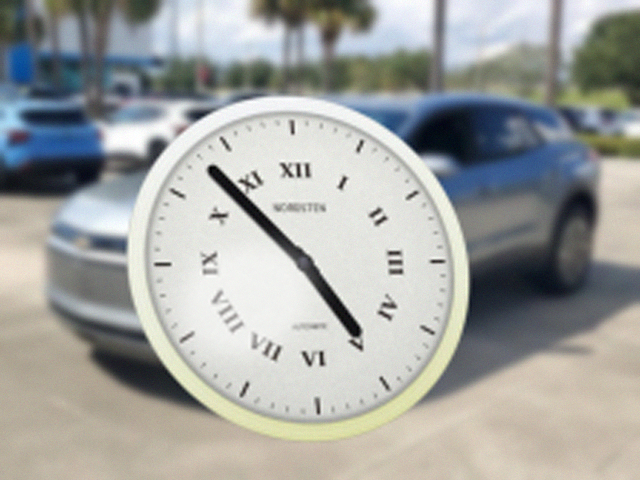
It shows 4,53
